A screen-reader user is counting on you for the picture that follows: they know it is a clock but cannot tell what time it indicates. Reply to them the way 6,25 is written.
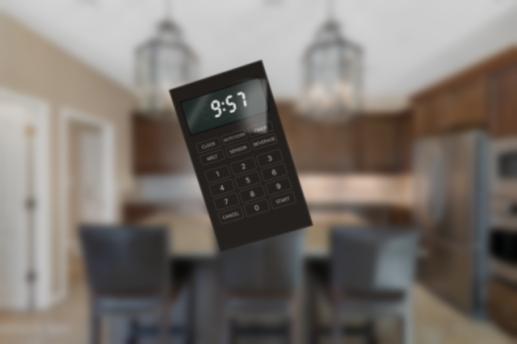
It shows 9,57
